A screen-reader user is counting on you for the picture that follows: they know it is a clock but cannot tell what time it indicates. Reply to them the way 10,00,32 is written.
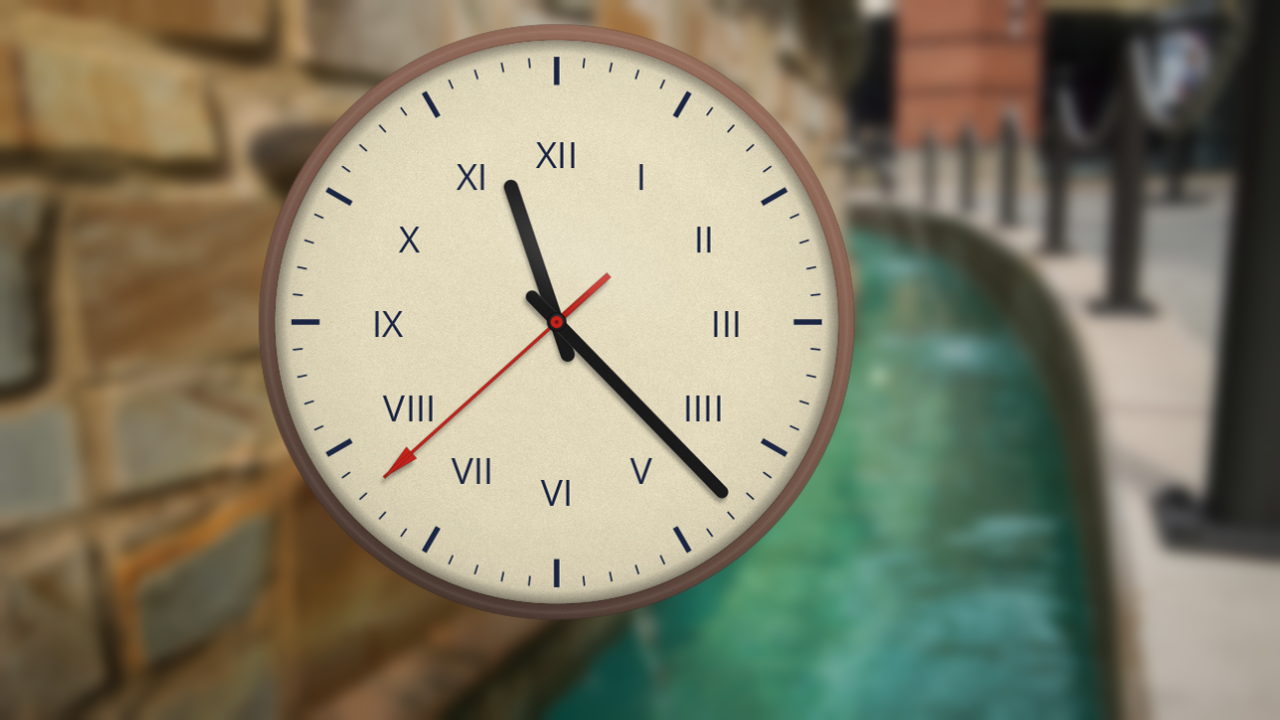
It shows 11,22,38
